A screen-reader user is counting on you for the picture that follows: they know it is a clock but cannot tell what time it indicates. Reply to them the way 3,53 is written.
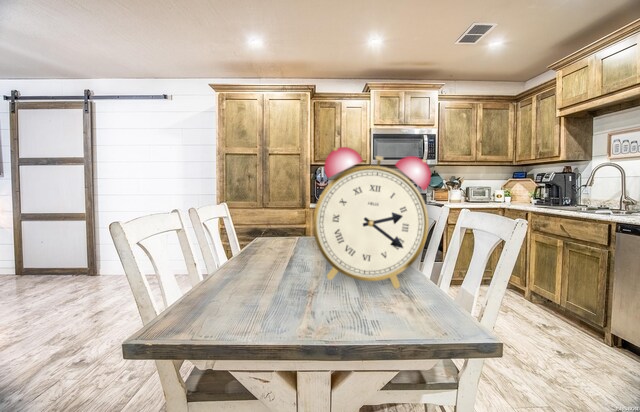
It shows 2,20
